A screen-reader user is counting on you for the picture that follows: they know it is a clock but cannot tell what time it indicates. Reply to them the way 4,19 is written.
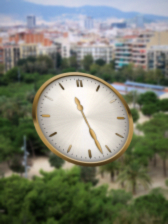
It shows 11,27
